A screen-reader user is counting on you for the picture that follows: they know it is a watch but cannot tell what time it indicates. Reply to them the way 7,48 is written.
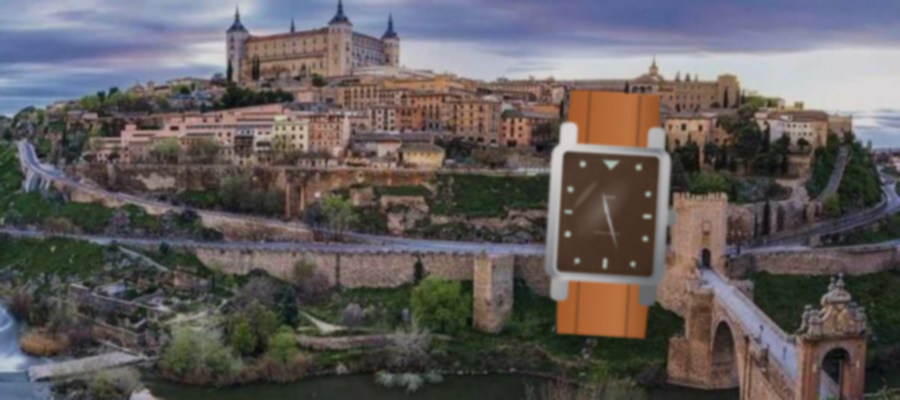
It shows 11,27
